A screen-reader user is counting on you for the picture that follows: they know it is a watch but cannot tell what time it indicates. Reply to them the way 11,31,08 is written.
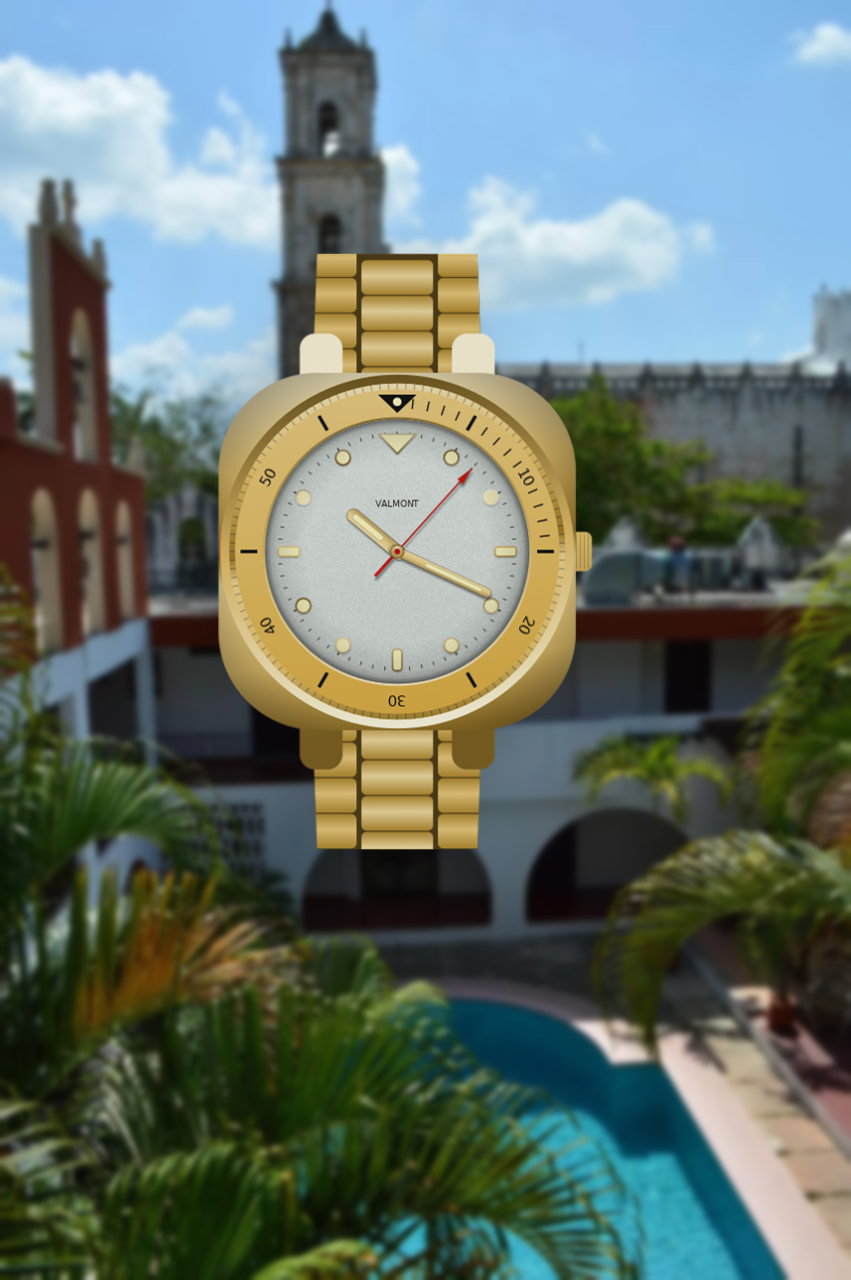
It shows 10,19,07
